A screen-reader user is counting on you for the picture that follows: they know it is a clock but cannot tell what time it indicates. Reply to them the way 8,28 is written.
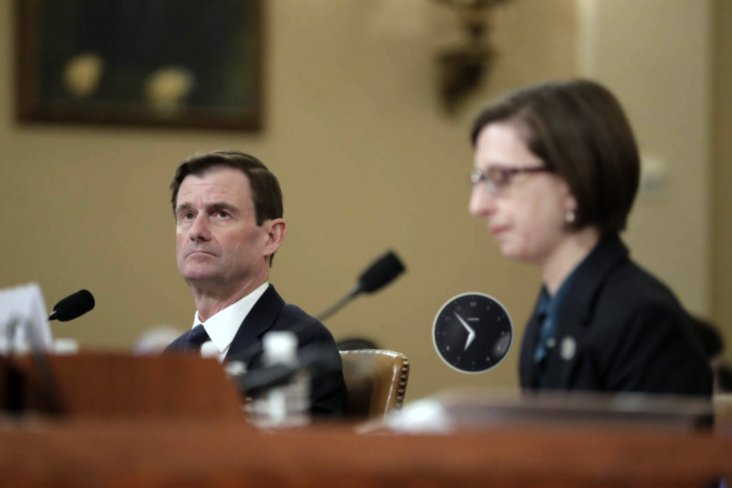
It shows 6,53
